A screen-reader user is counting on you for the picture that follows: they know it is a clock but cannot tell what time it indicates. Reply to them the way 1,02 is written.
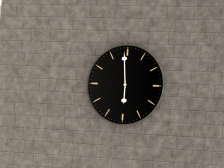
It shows 5,59
